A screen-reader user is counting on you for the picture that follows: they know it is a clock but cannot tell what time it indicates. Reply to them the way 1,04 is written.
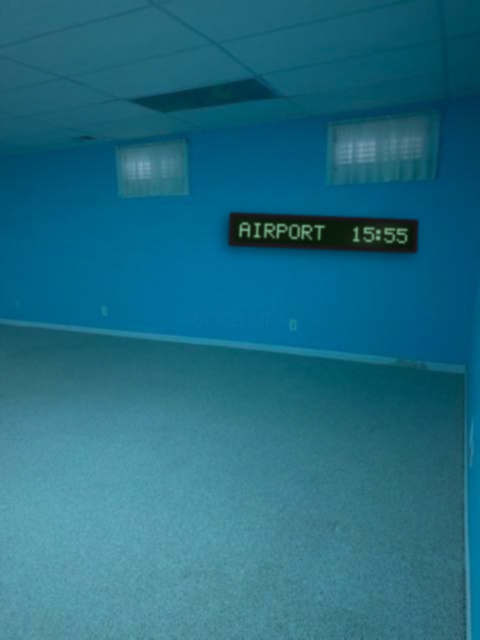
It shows 15,55
